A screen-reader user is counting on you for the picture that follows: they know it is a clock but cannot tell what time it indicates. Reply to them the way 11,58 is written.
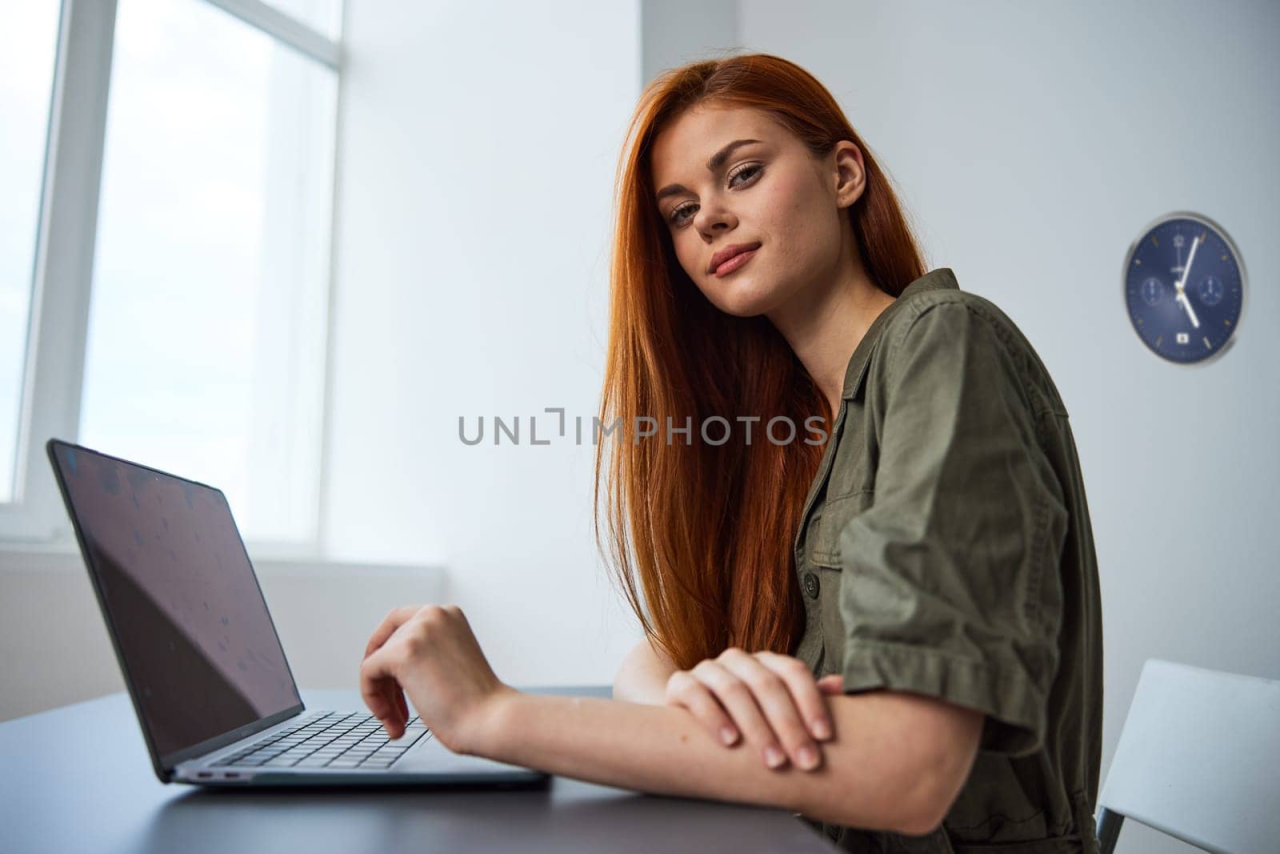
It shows 5,04
